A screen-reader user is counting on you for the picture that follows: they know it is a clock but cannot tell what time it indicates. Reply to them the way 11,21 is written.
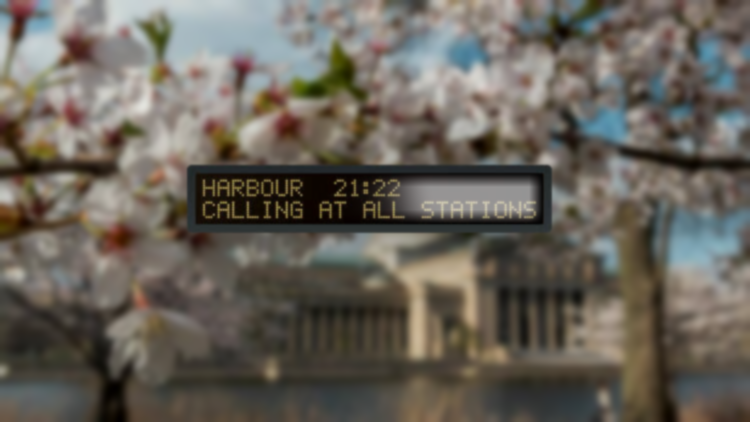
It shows 21,22
